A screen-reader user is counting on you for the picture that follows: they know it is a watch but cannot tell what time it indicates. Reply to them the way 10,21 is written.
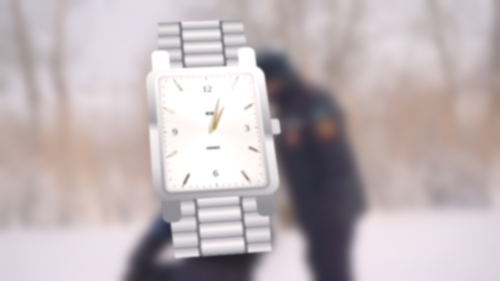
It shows 1,03
